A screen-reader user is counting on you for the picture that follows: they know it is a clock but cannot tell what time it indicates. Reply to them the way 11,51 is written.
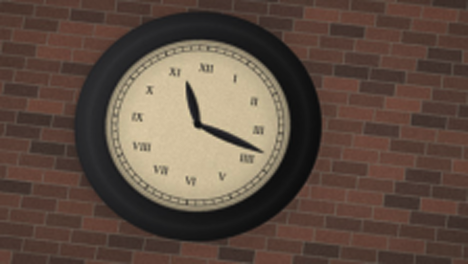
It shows 11,18
